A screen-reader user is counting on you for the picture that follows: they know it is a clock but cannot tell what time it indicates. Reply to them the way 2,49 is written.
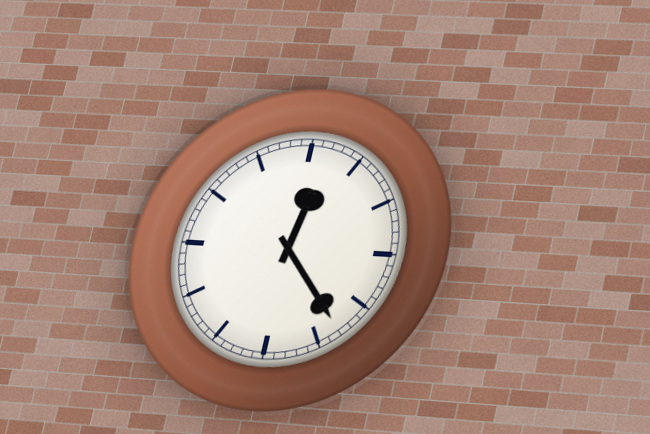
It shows 12,23
